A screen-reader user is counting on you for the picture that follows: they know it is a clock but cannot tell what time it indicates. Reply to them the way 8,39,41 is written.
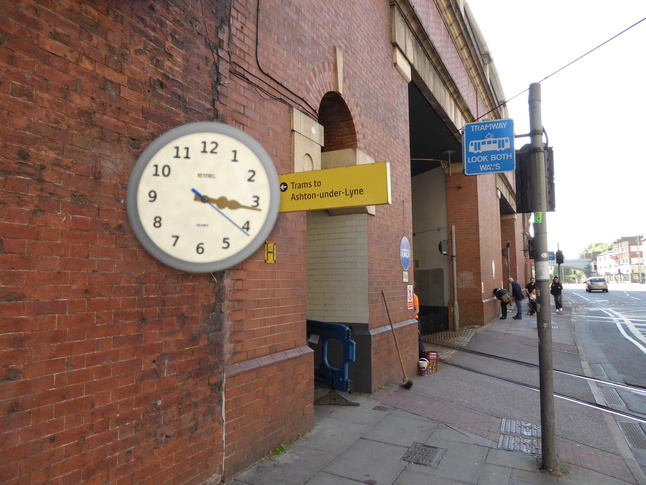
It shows 3,16,21
